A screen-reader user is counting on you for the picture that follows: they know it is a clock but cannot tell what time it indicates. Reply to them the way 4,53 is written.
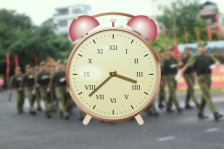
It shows 3,38
